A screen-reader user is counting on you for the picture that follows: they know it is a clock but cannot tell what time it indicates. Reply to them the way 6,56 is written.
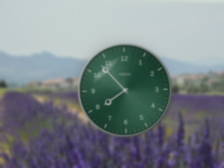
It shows 7,53
